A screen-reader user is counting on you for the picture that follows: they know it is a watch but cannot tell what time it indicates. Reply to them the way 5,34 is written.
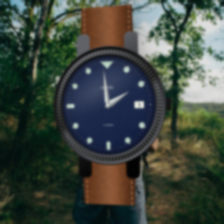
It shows 1,59
